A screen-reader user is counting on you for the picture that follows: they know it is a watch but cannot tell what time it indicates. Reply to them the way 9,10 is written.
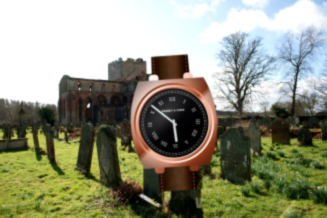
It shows 5,52
